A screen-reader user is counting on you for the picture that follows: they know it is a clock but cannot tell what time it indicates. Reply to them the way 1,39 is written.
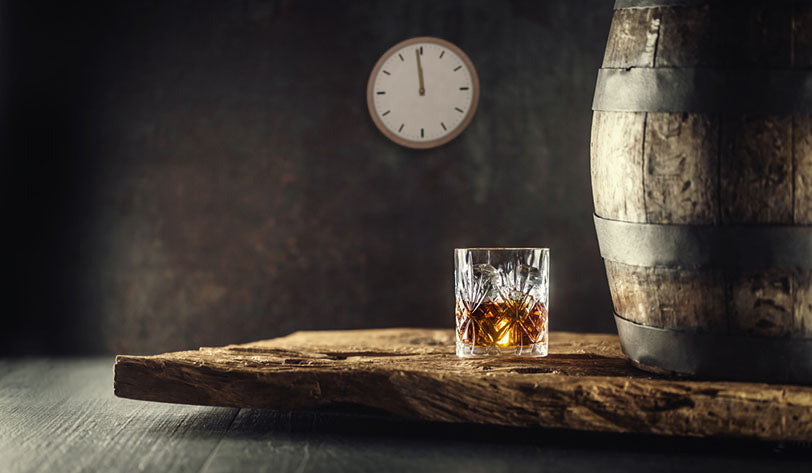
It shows 11,59
